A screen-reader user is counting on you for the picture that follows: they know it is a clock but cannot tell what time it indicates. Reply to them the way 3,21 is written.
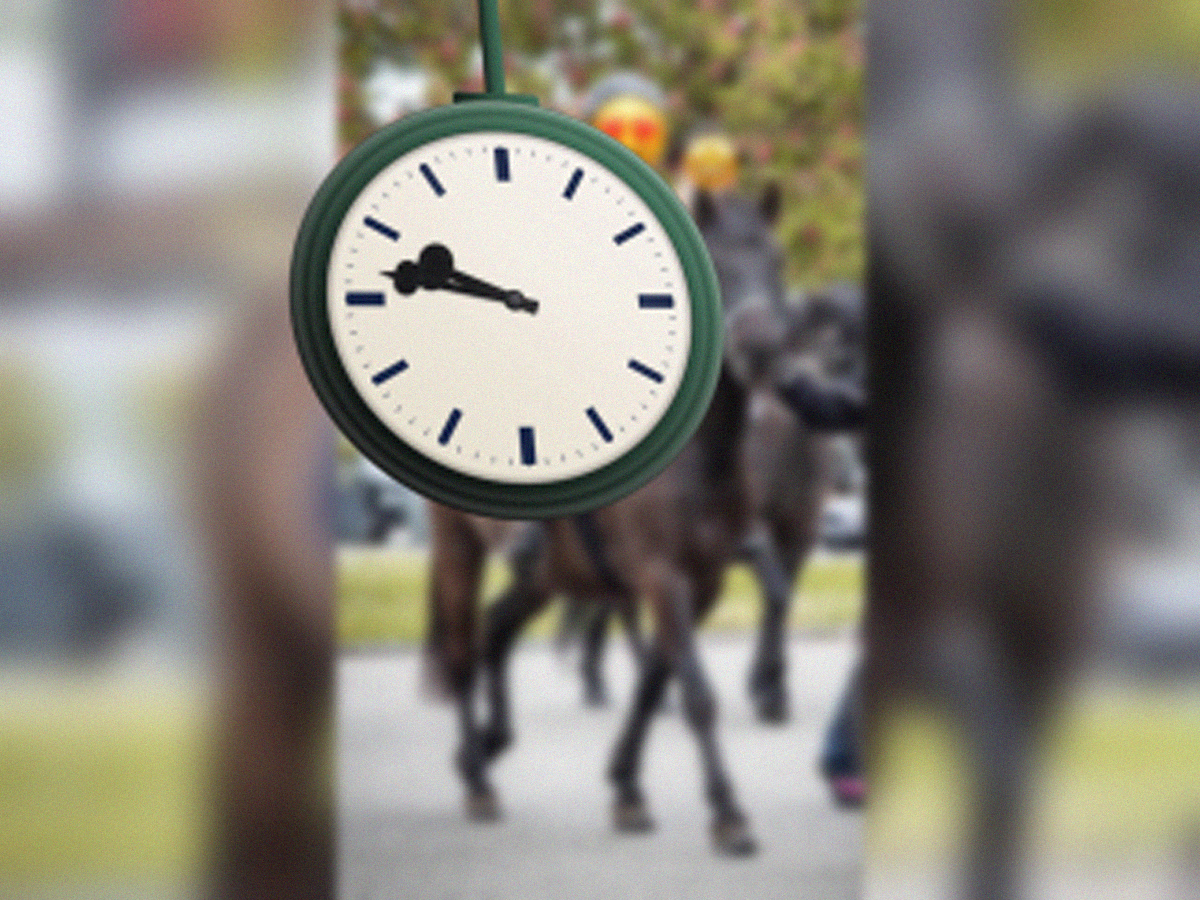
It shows 9,47
